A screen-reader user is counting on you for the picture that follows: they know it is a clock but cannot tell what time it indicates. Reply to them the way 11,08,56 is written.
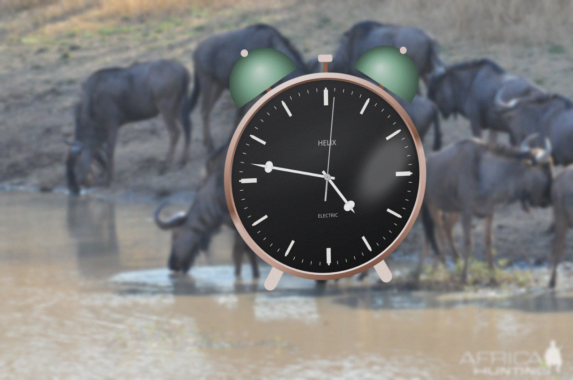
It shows 4,47,01
